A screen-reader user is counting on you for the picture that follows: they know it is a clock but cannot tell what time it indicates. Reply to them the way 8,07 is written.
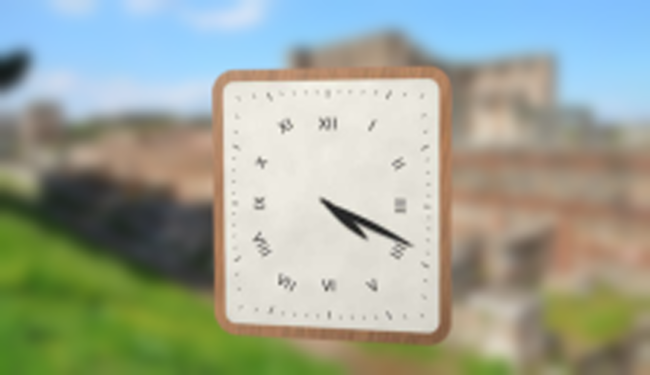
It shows 4,19
